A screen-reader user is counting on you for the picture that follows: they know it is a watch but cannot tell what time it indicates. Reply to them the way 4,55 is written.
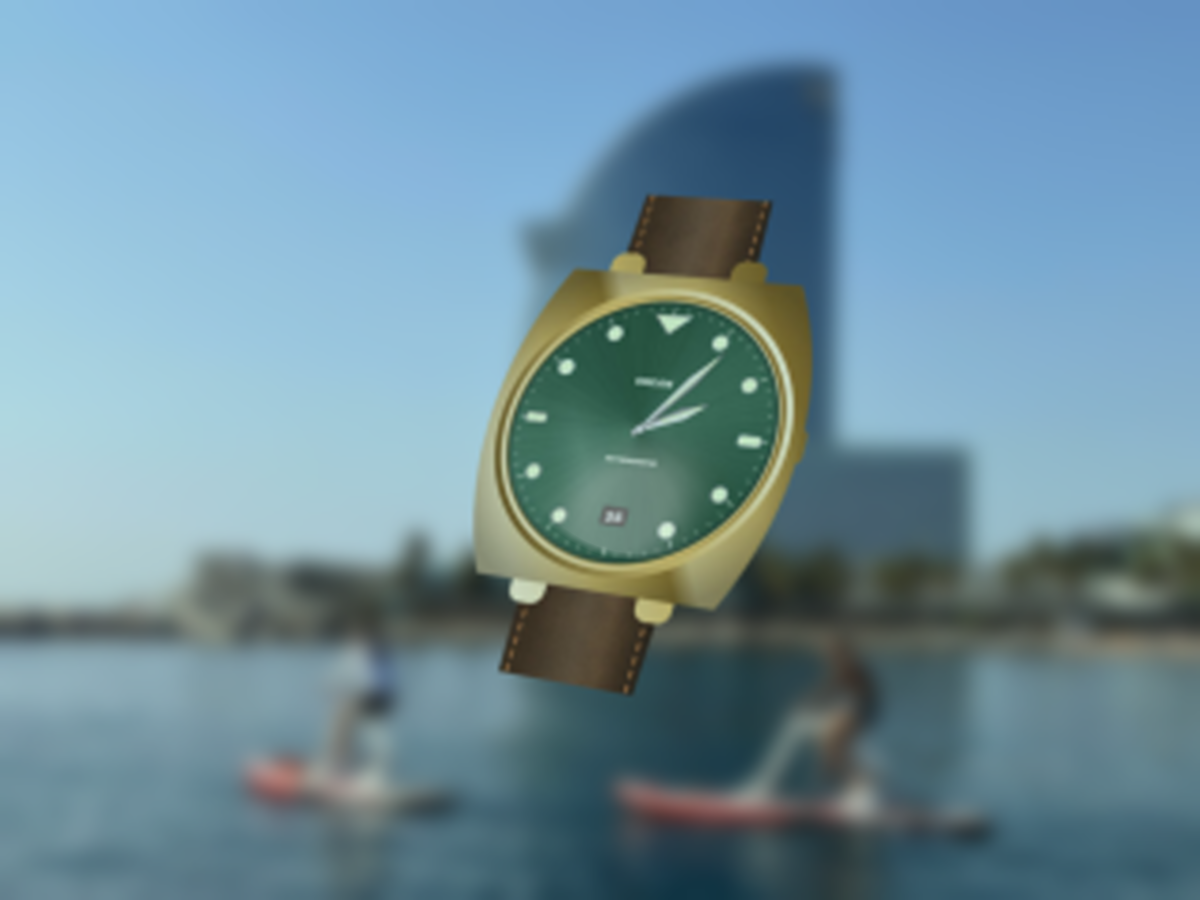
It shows 2,06
